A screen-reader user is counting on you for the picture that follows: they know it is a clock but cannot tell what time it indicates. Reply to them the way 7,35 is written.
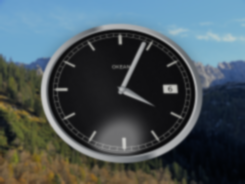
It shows 4,04
